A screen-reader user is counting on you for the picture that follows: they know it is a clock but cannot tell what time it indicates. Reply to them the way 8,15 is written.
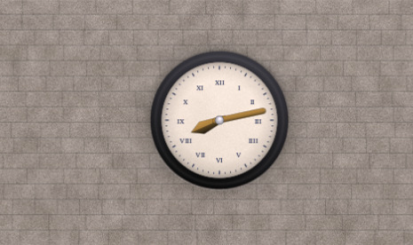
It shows 8,13
